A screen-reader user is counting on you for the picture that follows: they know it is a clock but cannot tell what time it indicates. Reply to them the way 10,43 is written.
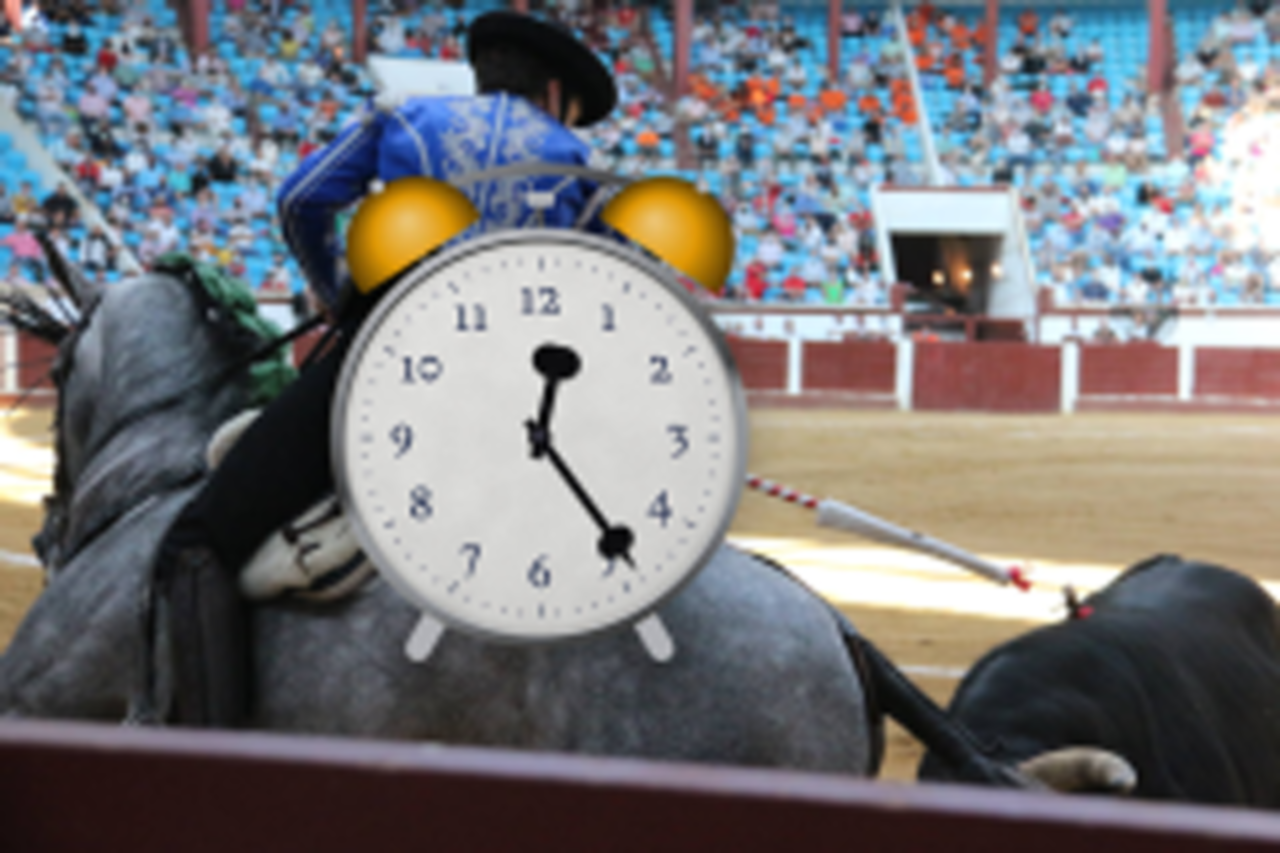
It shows 12,24
